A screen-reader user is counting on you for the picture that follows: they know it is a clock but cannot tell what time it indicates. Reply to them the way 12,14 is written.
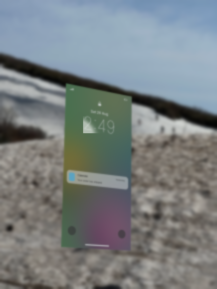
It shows 2,49
